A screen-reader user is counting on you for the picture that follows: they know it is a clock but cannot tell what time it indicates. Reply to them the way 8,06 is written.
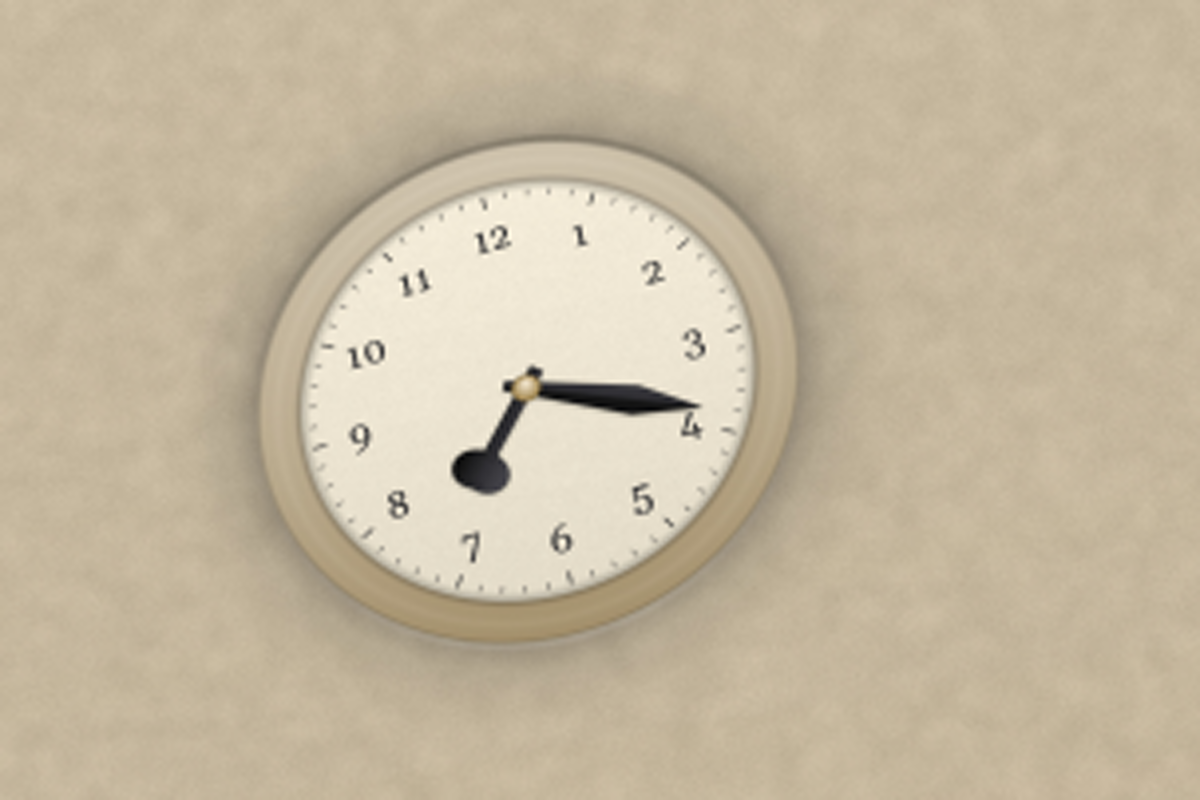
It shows 7,19
